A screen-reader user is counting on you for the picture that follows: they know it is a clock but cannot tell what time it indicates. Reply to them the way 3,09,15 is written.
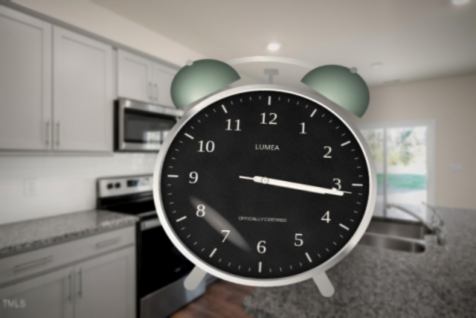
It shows 3,16,16
